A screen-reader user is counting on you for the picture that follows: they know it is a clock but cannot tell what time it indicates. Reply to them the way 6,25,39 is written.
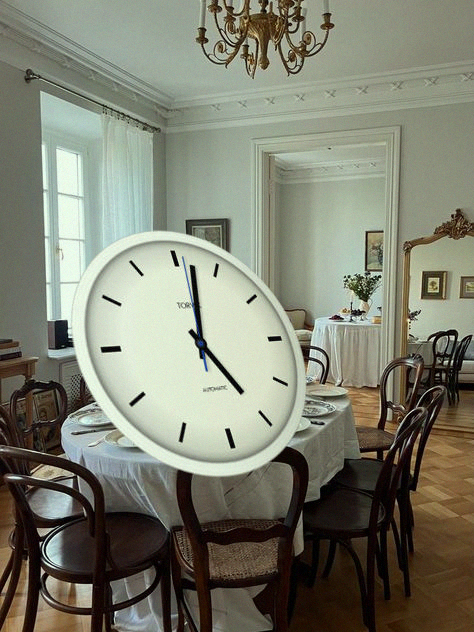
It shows 5,02,01
